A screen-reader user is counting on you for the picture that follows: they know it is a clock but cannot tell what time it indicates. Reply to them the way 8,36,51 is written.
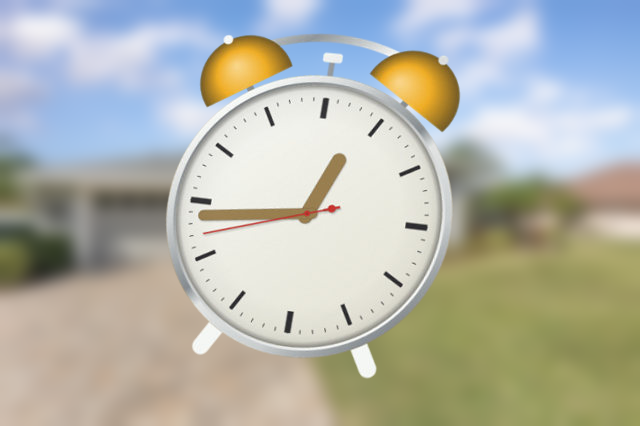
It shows 12,43,42
